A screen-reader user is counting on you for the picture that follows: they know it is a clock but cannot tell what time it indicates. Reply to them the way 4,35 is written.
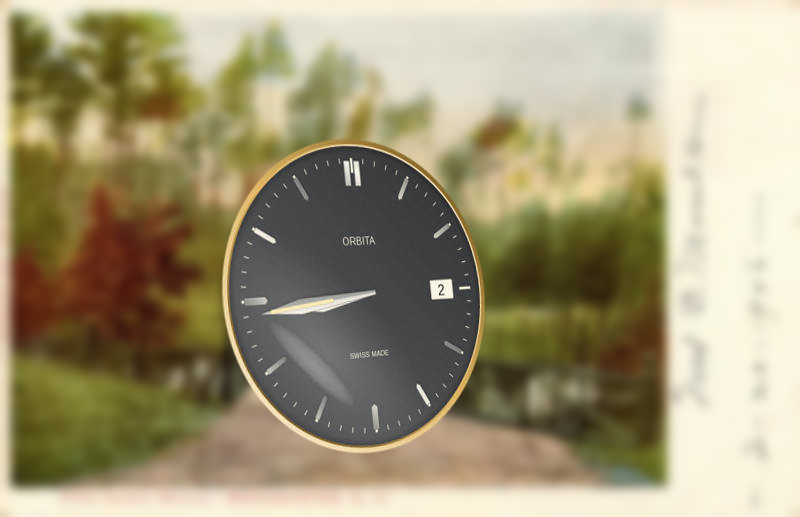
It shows 8,44
